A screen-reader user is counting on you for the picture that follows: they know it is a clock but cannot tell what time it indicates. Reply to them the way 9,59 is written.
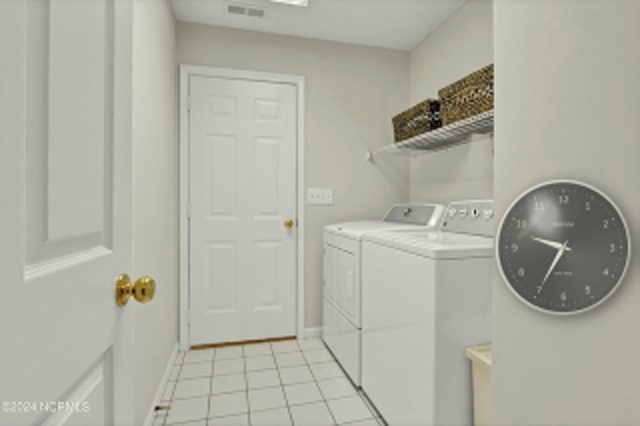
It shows 9,35
